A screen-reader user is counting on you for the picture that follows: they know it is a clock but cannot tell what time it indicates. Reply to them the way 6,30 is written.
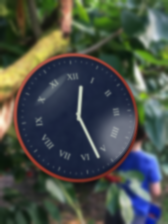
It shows 12,27
